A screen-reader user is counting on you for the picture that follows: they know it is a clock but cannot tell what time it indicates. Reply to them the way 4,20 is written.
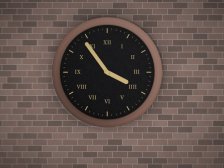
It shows 3,54
